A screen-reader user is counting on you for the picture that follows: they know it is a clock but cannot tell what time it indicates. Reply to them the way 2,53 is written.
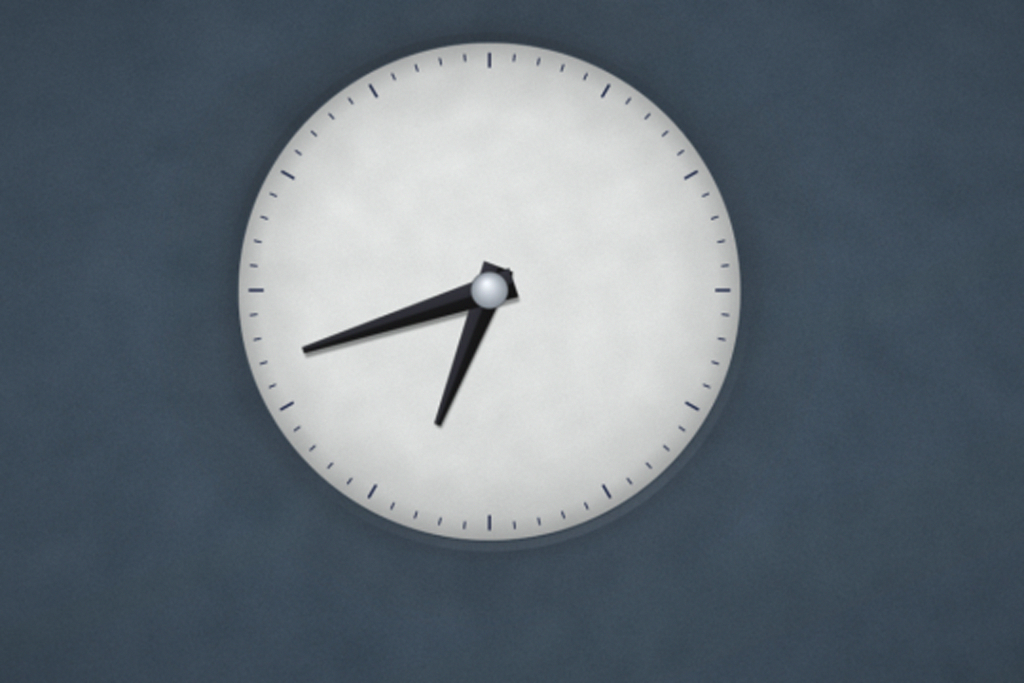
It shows 6,42
